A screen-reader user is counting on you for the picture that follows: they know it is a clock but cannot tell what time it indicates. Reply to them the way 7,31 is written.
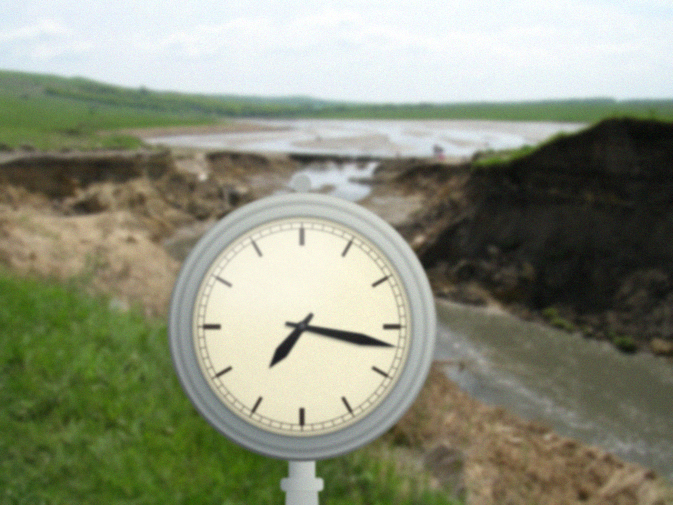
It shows 7,17
